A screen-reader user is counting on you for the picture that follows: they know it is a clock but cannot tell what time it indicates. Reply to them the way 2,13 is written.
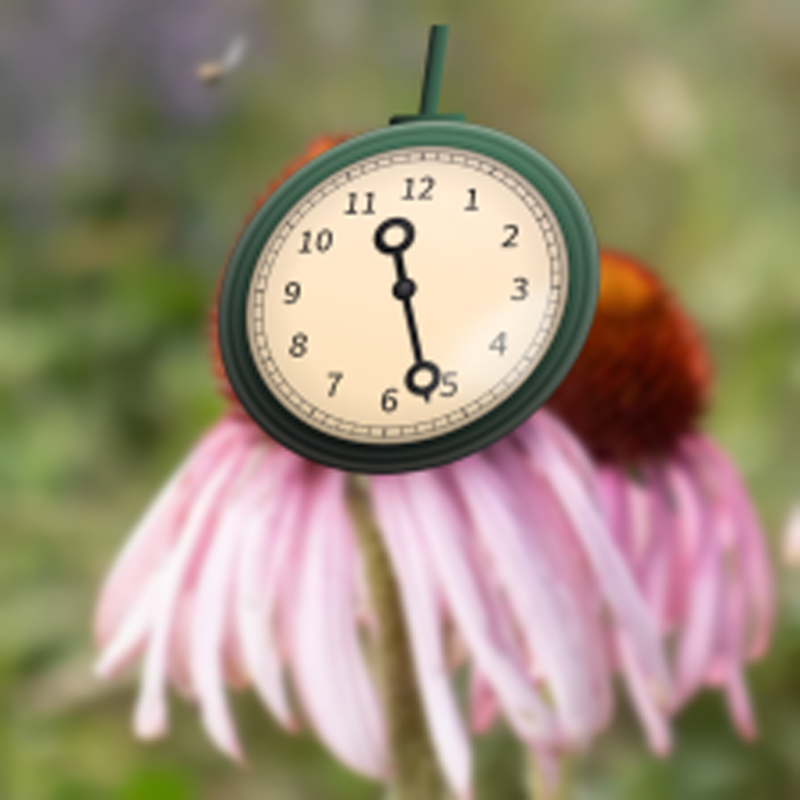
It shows 11,27
